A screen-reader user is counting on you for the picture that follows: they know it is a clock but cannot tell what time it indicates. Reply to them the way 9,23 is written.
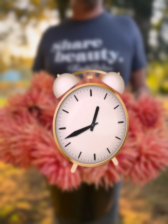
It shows 12,42
